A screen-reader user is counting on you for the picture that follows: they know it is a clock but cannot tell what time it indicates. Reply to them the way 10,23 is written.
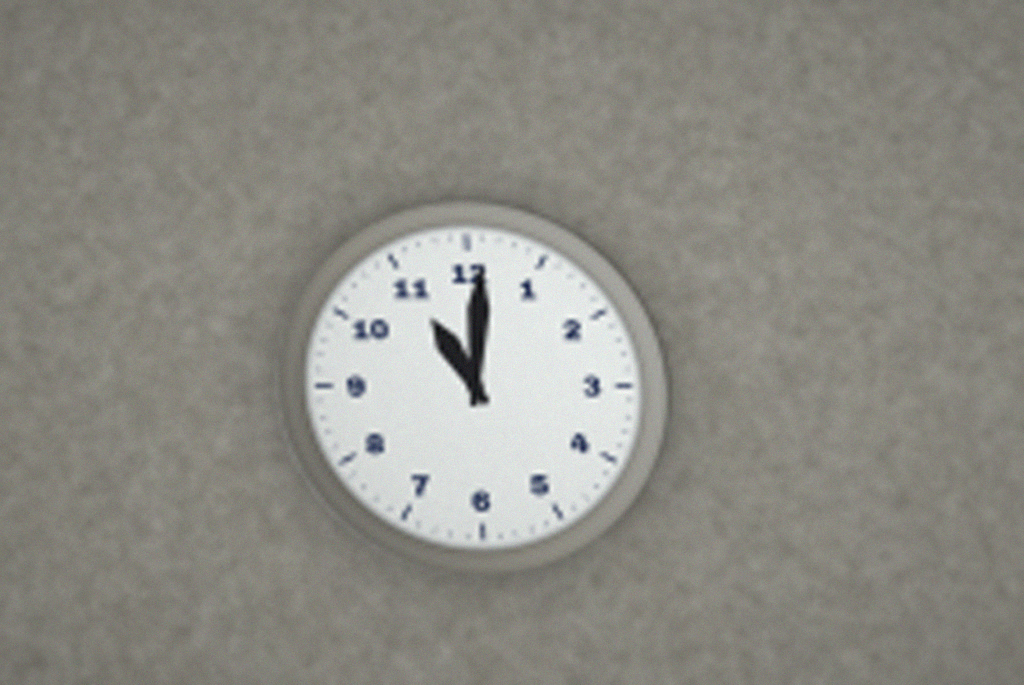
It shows 11,01
